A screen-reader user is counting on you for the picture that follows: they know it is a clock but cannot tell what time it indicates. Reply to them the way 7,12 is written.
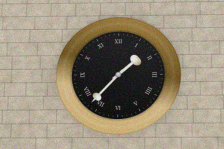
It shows 1,37
